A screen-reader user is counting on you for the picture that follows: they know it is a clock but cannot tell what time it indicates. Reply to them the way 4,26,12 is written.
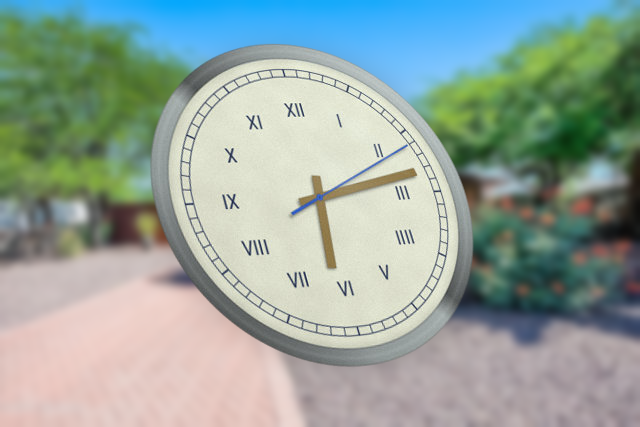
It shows 6,13,11
